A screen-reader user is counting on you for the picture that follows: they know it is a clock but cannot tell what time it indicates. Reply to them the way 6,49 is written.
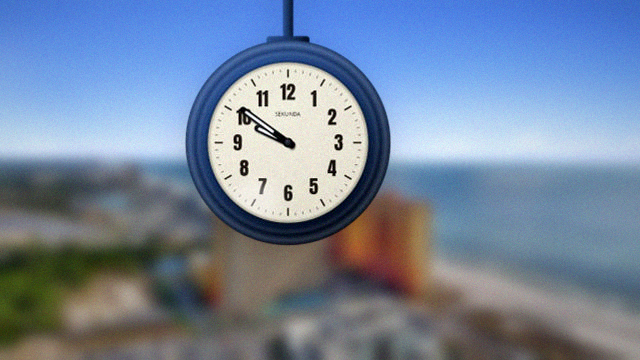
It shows 9,51
